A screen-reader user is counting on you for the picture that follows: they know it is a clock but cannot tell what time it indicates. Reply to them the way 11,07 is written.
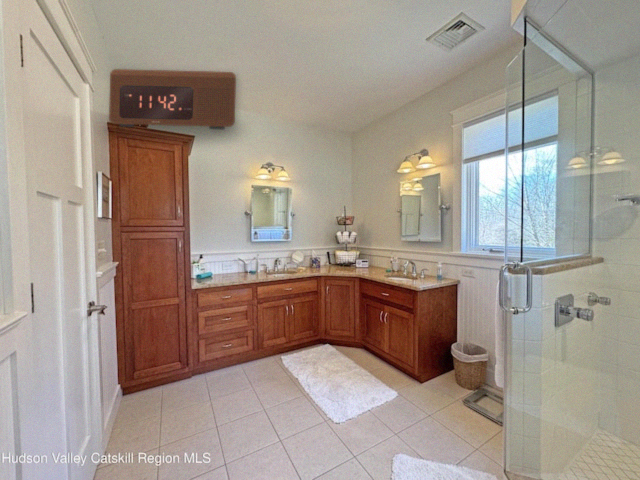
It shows 11,42
